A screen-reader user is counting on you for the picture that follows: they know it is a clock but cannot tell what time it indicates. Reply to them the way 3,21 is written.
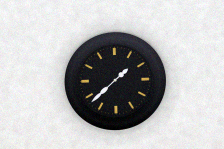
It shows 1,38
